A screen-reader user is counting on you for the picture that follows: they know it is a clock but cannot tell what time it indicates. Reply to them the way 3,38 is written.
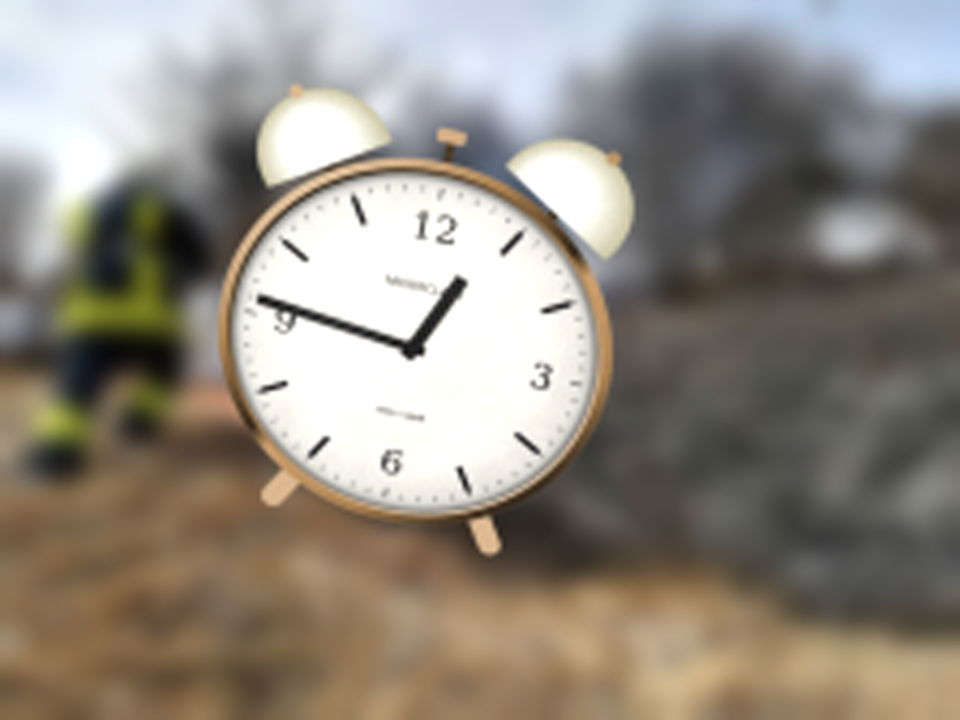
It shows 12,46
